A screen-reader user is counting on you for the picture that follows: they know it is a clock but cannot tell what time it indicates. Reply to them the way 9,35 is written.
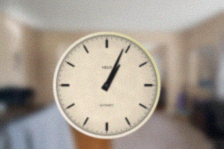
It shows 1,04
